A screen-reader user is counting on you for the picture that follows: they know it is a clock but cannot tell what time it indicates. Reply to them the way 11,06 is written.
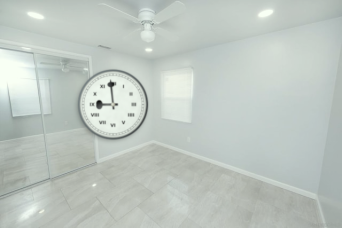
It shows 8,59
